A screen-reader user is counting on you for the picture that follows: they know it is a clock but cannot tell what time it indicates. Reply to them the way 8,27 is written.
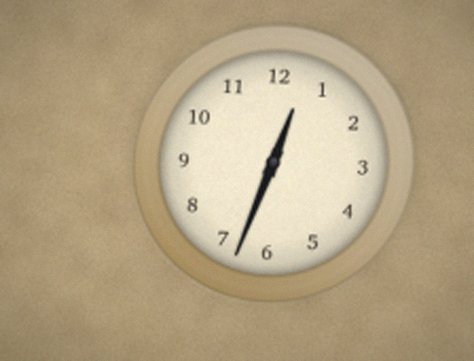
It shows 12,33
